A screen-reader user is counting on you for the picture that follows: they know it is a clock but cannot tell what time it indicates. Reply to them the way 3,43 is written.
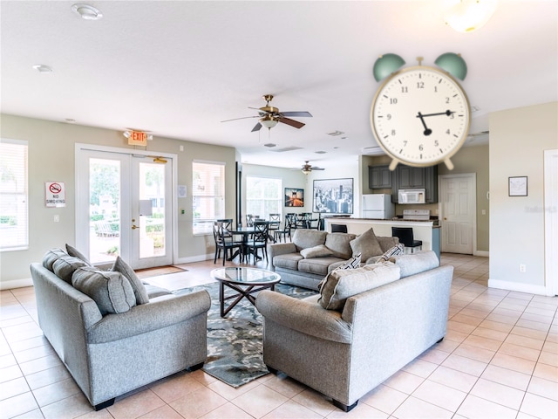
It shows 5,14
